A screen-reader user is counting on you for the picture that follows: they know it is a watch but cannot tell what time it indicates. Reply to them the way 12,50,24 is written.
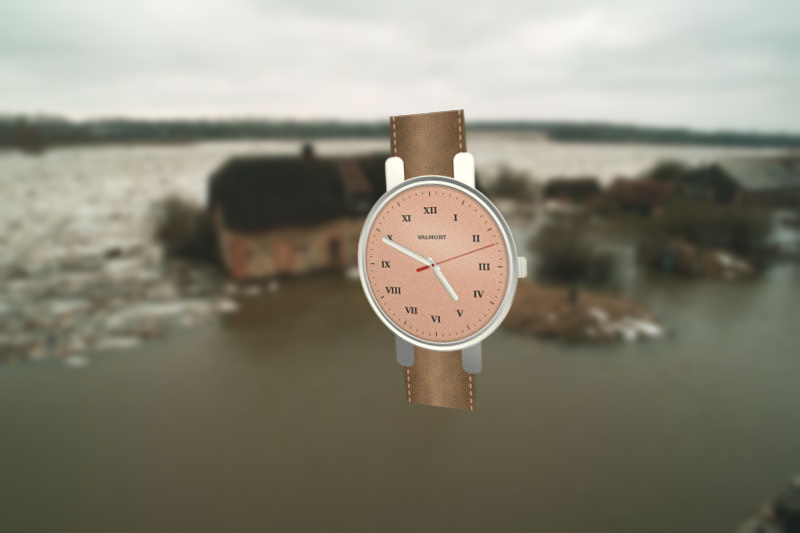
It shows 4,49,12
